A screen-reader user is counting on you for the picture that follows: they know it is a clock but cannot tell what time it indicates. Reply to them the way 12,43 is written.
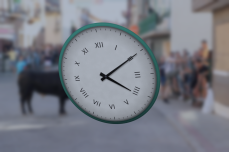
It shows 4,10
